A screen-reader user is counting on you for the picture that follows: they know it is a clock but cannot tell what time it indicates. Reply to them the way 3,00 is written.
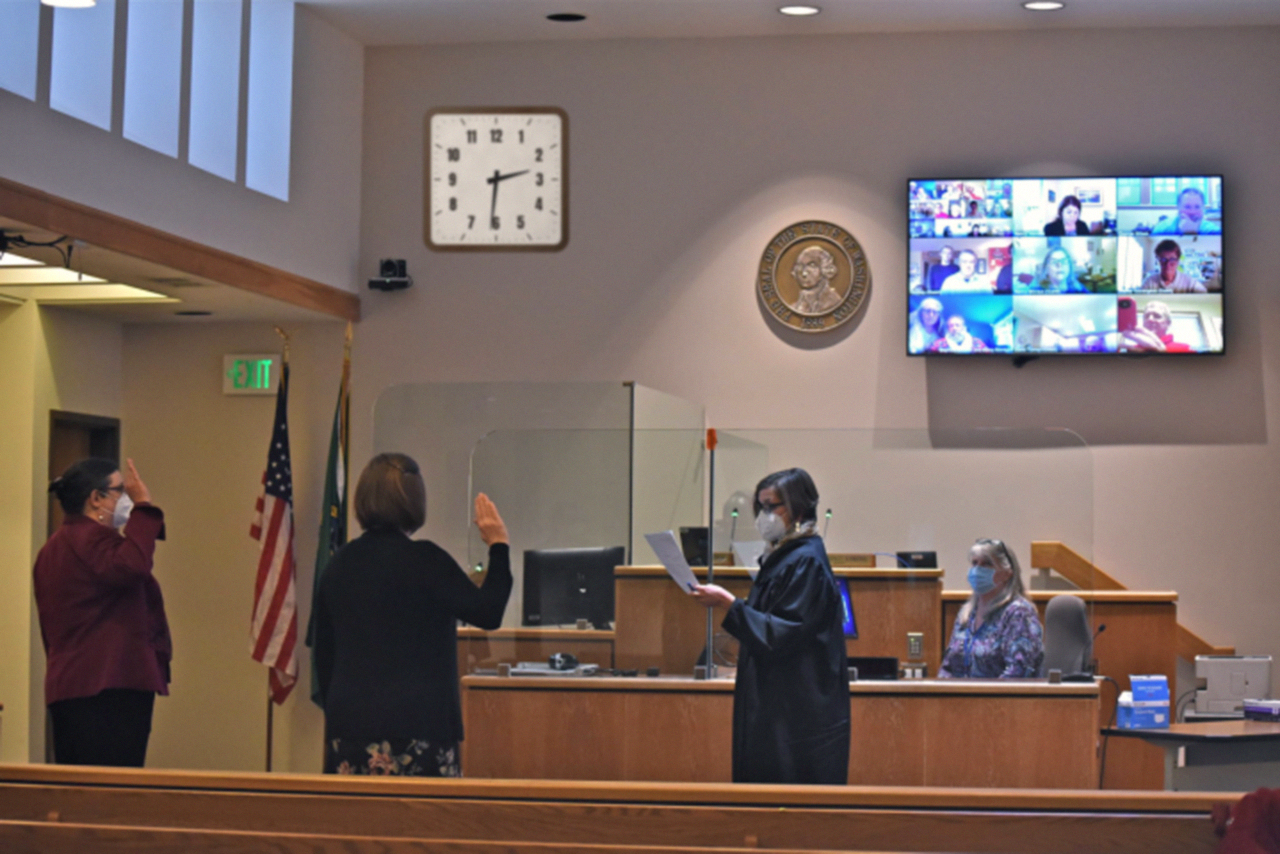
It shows 2,31
